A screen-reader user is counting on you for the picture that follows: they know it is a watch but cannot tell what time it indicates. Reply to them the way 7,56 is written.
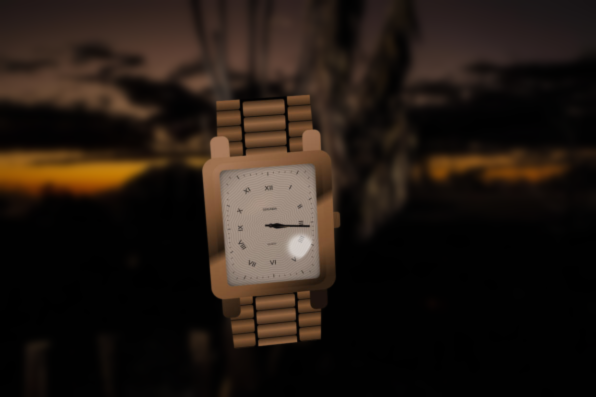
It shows 3,16
